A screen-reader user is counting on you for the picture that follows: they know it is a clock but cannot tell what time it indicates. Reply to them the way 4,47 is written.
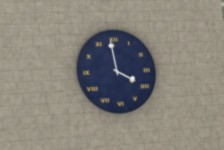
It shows 3,59
